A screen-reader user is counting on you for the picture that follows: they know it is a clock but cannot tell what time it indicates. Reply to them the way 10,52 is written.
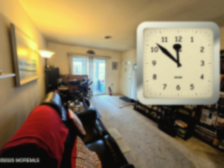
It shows 11,52
